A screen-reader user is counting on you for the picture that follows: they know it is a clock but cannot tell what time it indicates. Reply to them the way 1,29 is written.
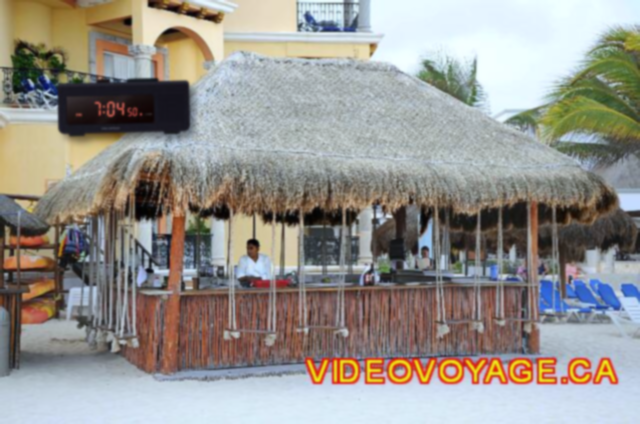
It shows 7,04
